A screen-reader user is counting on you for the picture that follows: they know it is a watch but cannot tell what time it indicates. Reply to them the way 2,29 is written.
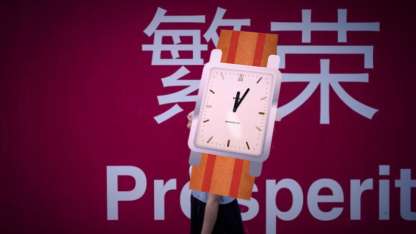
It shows 12,04
